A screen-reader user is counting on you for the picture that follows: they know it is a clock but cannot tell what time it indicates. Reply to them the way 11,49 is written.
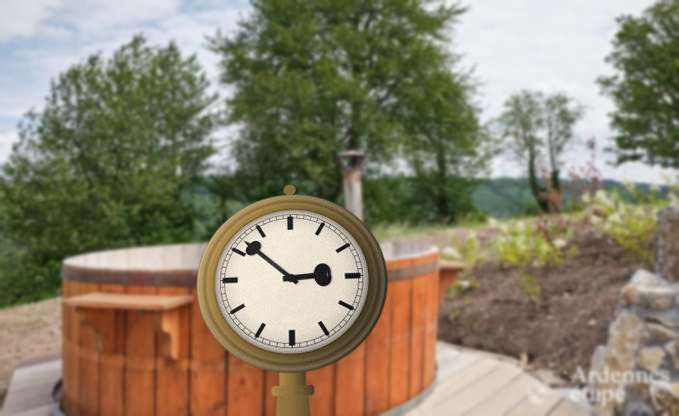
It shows 2,52
